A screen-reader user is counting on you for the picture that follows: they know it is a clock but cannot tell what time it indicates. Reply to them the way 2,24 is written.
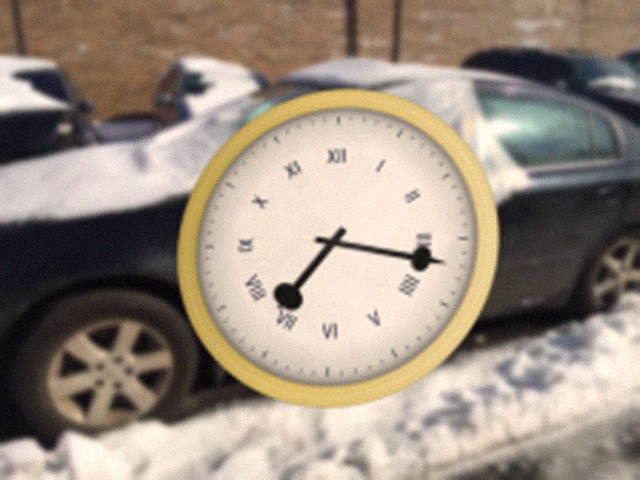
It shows 7,17
